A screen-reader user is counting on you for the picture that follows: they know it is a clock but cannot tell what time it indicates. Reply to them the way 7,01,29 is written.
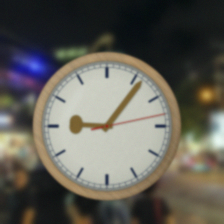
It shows 9,06,13
